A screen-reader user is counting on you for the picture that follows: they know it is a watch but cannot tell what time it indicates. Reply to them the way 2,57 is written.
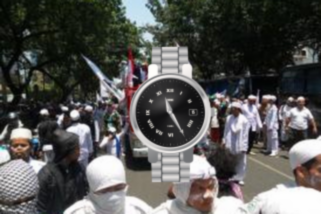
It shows 11,25
